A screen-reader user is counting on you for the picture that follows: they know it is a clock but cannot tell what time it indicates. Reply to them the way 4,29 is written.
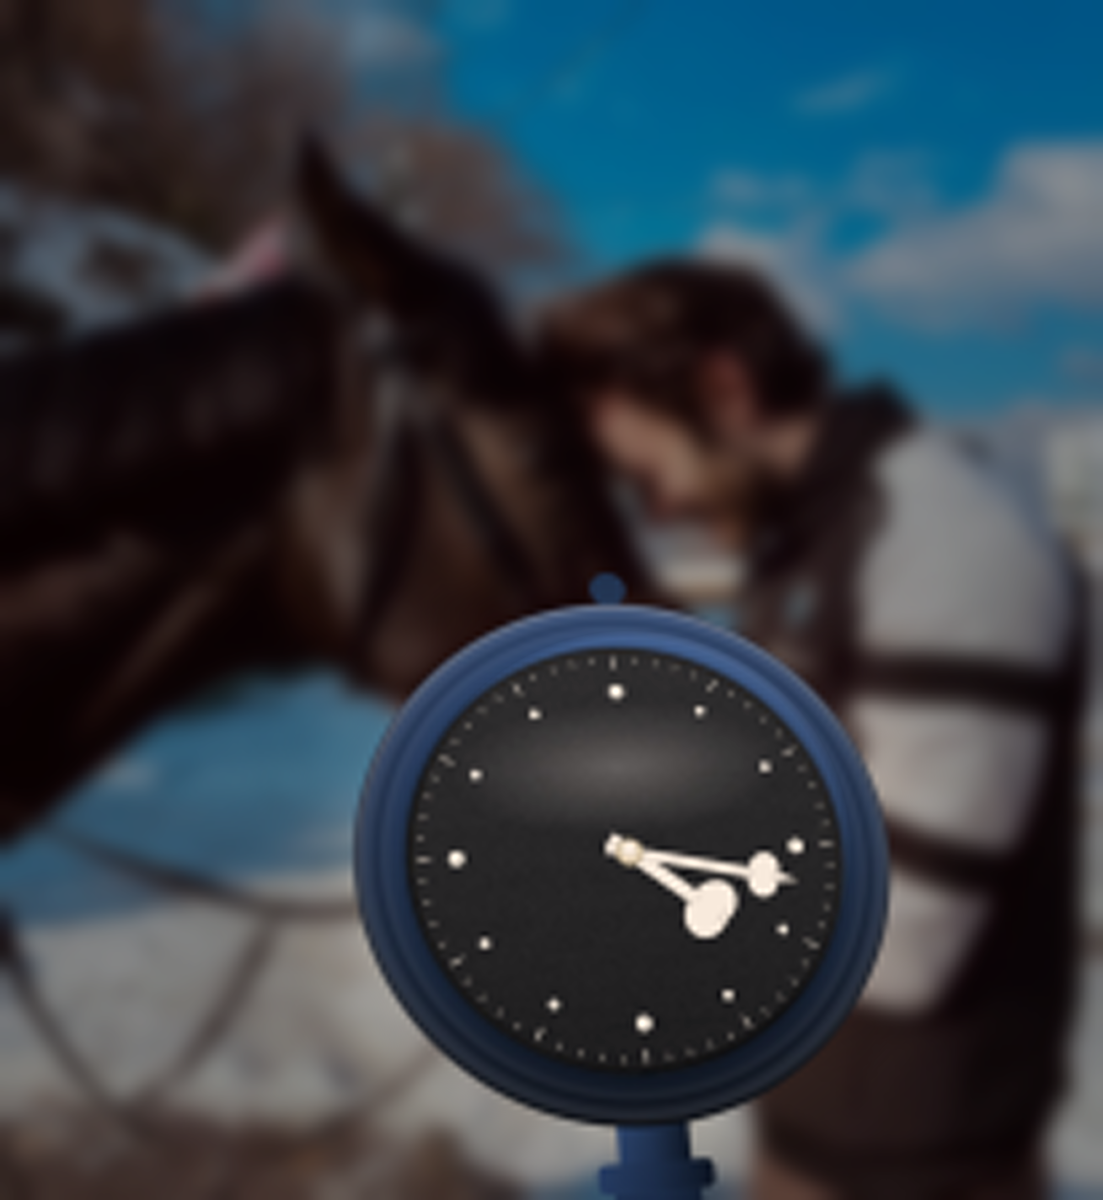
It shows 4,17
